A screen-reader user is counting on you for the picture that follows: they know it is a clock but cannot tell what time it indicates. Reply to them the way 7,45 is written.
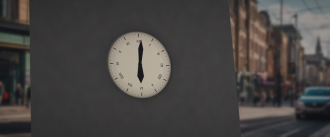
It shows 6,01
